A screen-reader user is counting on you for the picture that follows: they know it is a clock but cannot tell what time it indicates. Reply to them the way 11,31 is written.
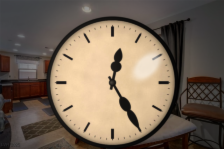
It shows 12,25
